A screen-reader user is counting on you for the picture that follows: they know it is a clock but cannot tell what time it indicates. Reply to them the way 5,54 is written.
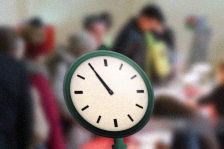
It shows 10,55
